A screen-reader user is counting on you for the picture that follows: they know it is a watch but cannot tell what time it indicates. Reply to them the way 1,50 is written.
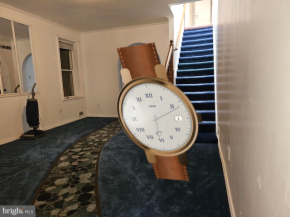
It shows 6,11
